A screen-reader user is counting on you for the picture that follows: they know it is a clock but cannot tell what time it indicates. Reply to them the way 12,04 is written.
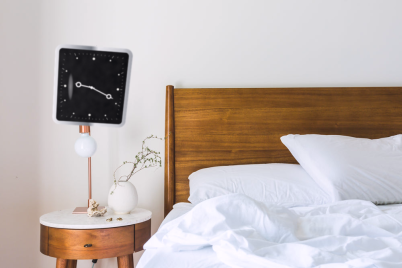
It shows 9,19
